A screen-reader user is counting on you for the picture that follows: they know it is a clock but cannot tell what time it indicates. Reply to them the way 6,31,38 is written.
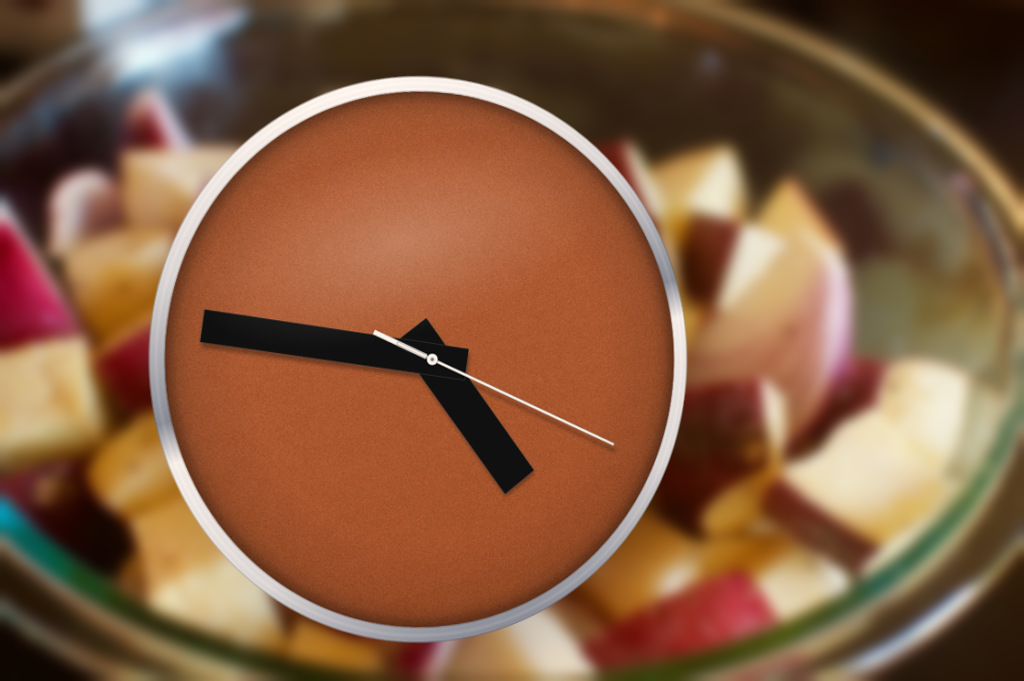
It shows 4,46,19
